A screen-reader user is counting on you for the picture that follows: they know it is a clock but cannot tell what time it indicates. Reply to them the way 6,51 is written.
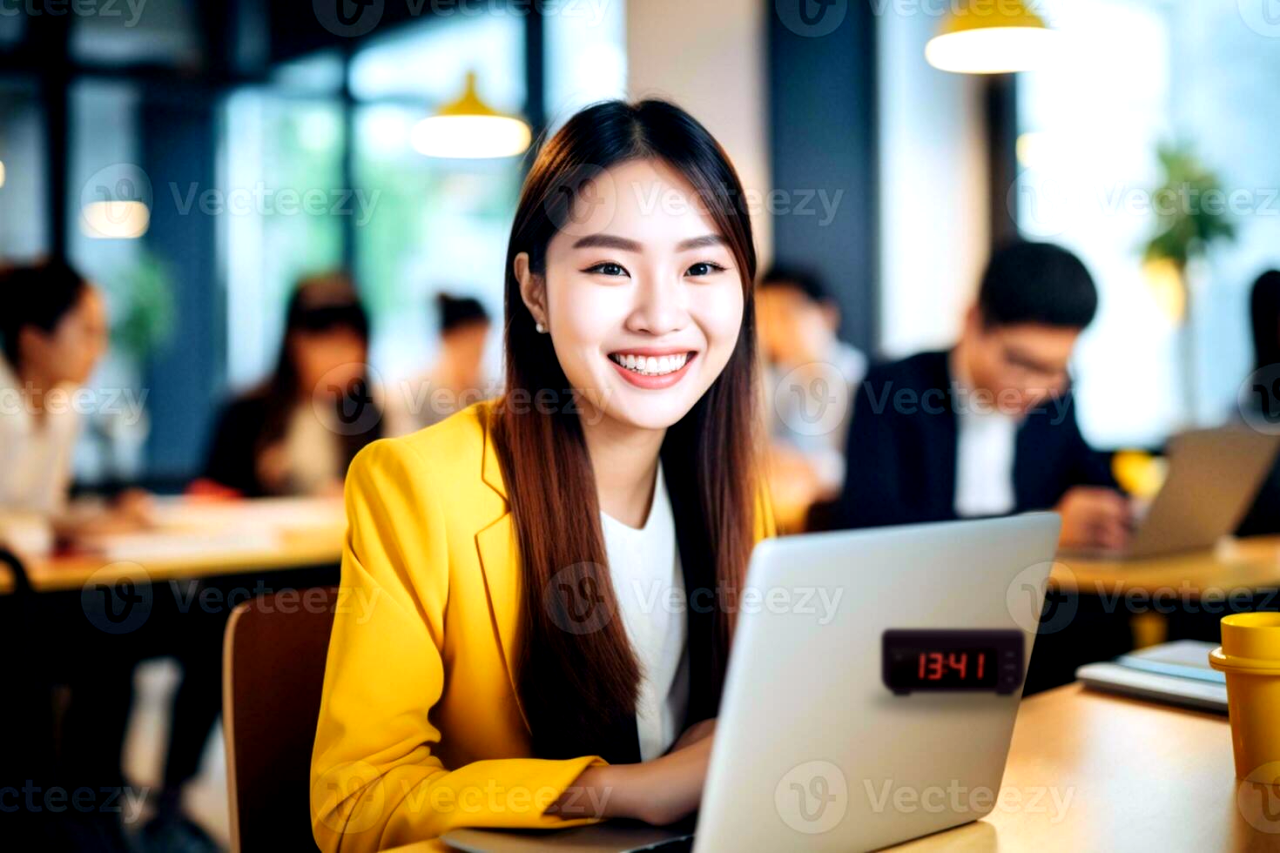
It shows 13,41
